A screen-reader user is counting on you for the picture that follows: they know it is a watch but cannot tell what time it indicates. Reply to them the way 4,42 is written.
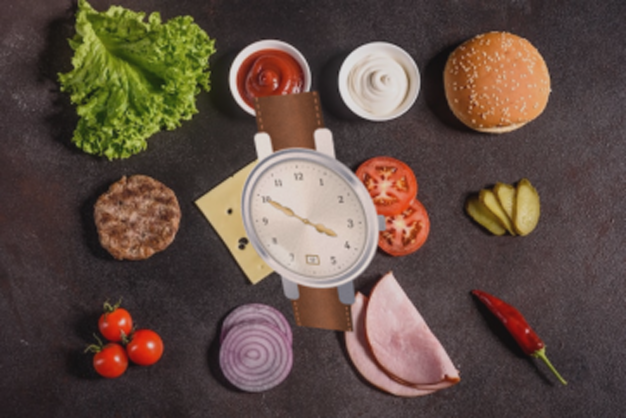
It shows 3,50
